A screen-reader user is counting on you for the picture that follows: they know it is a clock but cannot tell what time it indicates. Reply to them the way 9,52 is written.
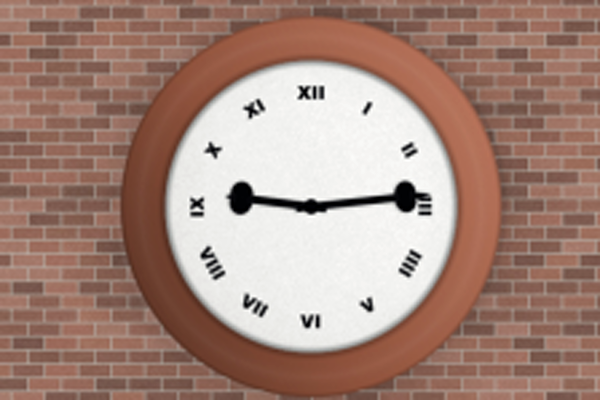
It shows 9,14
